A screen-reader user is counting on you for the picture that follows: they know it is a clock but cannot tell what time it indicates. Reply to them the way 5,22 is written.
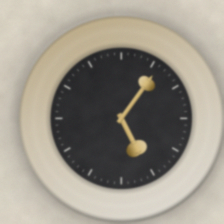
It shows 5,06
